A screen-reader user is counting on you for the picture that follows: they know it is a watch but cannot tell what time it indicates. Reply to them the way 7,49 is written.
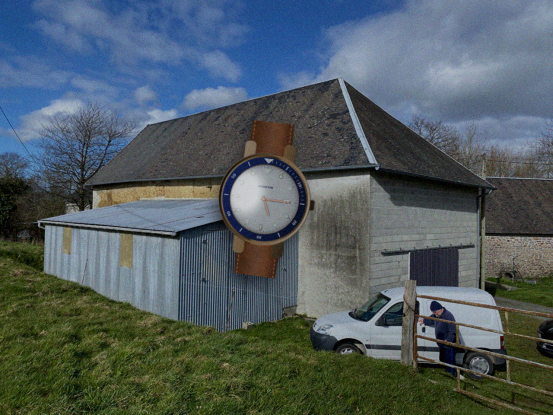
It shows 5,15
